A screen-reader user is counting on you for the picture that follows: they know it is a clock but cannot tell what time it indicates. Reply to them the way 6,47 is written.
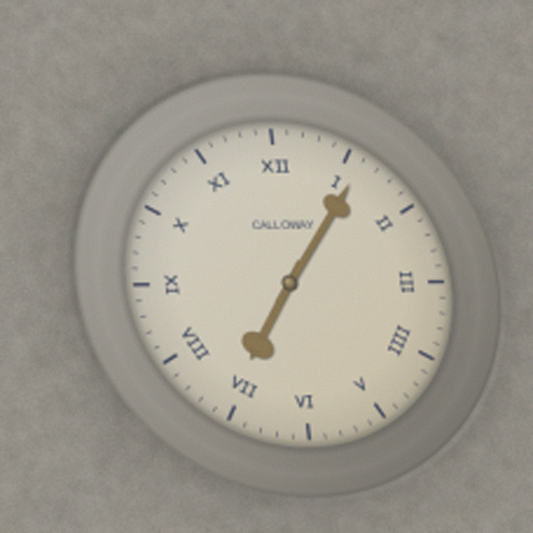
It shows 7,06
